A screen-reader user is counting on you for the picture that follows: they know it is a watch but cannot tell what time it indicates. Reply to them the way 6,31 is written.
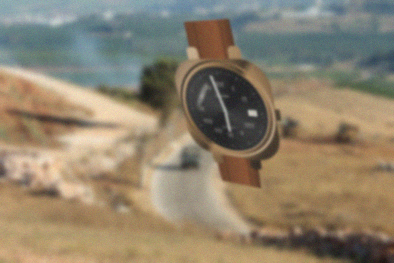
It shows 5,58
